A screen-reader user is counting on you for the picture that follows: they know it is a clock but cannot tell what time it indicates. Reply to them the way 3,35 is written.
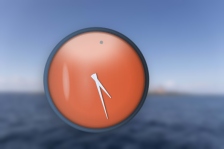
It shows 4,26
